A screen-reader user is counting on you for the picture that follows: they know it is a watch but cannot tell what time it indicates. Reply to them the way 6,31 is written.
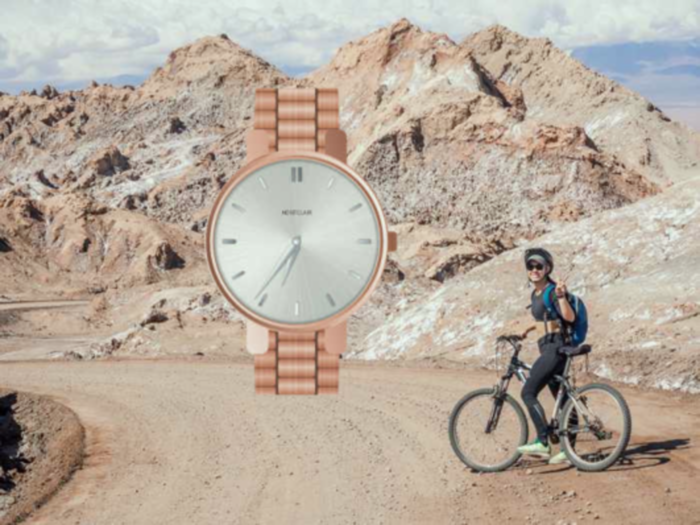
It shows 6,36
